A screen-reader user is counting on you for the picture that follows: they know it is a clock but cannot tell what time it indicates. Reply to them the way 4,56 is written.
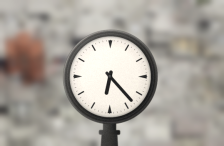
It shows 6,23
